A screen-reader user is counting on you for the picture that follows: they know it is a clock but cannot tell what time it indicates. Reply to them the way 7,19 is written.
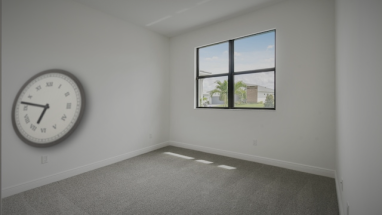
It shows 6,47
